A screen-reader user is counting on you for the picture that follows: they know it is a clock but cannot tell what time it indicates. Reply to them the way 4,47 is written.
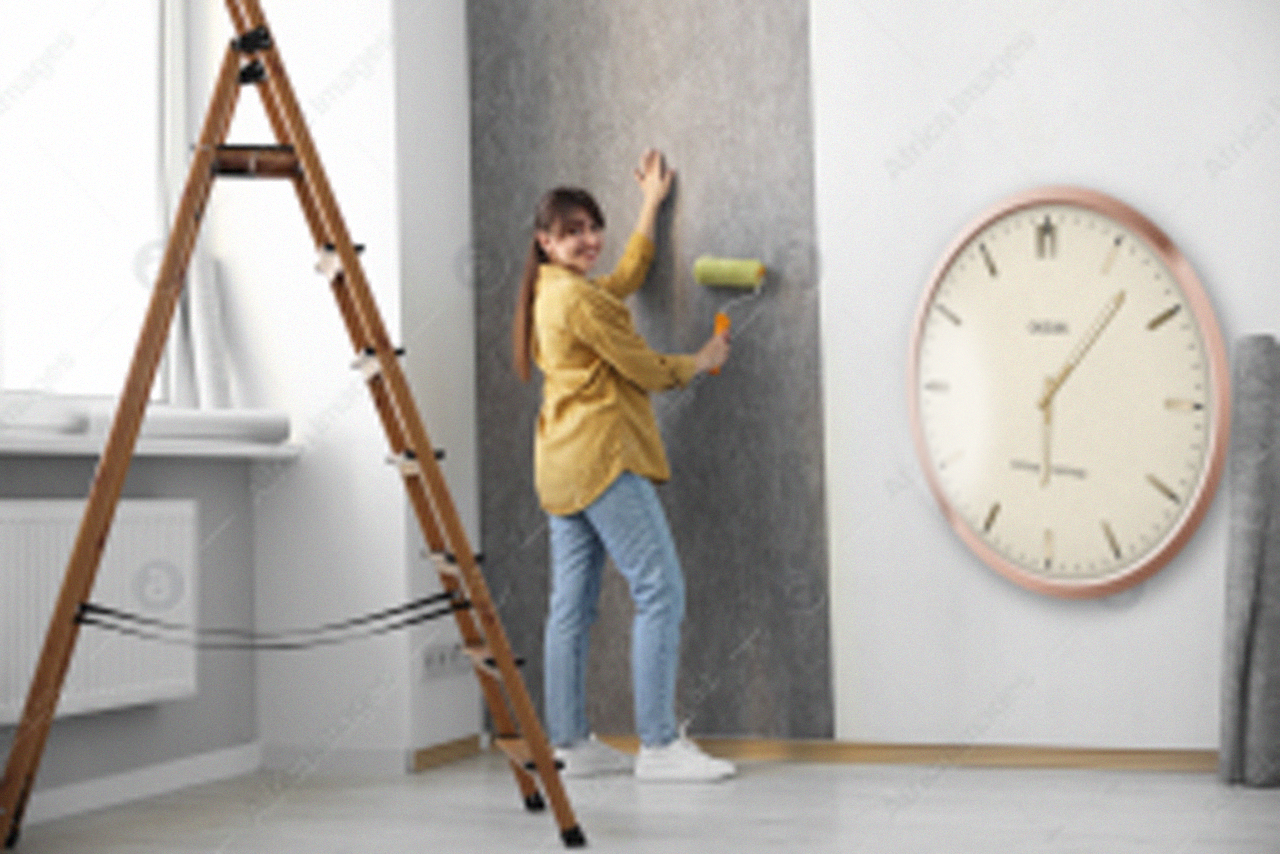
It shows 6,07
